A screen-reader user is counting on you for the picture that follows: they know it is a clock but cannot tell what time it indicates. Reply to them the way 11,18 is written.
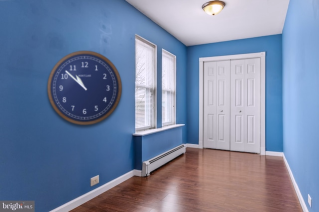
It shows 10,52
